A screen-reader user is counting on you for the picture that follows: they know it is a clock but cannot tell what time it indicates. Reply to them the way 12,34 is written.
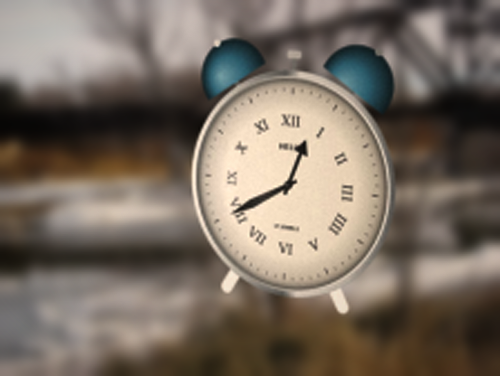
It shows 12,40
